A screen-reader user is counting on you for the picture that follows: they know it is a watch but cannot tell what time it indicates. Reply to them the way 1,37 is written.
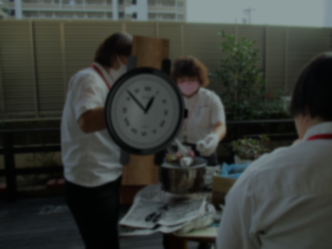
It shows 12,52
